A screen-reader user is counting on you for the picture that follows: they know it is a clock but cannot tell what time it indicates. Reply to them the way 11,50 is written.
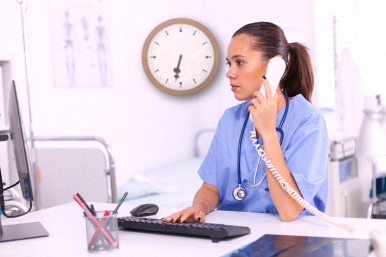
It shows 6,32
